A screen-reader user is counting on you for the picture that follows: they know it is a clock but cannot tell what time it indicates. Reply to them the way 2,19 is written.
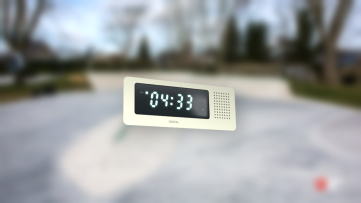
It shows 4,33
